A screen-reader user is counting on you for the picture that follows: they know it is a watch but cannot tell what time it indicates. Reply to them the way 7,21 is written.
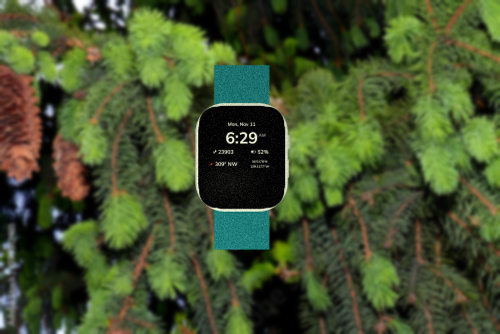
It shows 6,29
